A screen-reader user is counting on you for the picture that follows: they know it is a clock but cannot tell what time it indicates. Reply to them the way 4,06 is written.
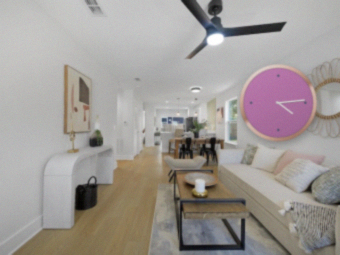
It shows 4,14
